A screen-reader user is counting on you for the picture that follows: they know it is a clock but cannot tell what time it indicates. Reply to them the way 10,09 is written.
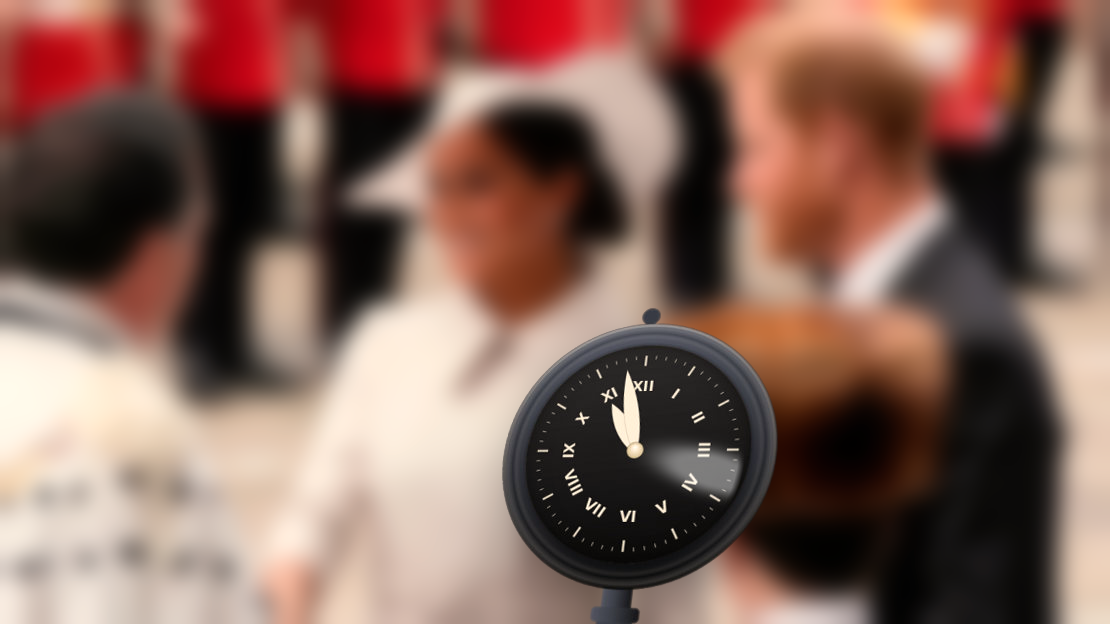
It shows 10,58
